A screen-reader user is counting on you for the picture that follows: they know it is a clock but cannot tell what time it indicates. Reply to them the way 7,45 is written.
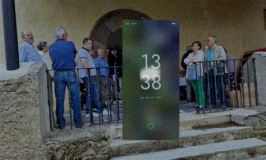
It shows 13,38
